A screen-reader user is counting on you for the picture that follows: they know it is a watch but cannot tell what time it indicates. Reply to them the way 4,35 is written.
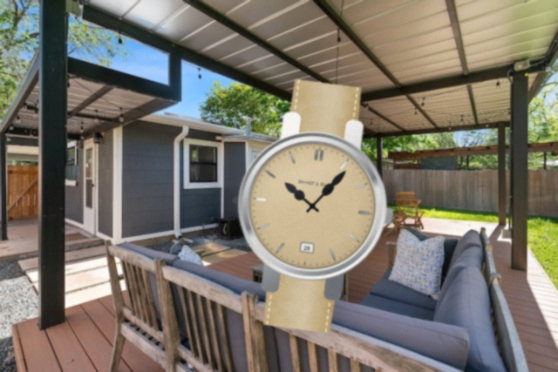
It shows 10,06
